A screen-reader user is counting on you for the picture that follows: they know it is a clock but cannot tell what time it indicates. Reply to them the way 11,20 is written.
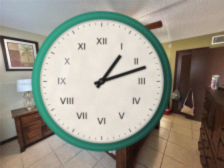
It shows 1,12
